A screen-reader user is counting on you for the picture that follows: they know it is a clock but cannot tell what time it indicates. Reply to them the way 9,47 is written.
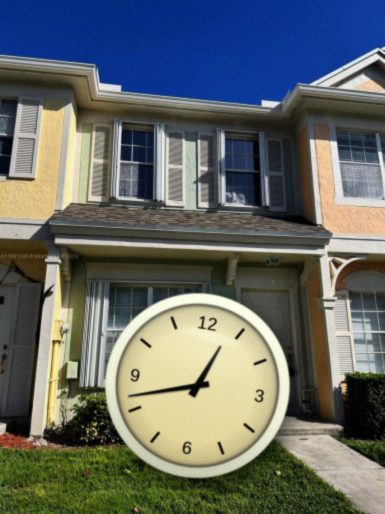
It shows 12,42
